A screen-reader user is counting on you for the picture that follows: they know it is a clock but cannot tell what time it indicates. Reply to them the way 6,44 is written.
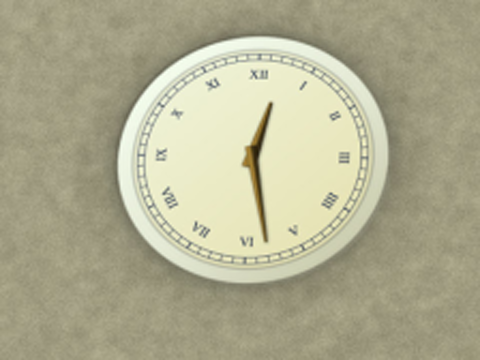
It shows 12,28
